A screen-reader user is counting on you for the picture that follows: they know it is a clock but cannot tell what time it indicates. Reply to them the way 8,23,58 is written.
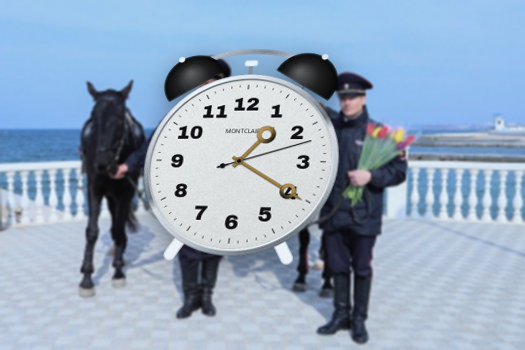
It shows 1,20,12
